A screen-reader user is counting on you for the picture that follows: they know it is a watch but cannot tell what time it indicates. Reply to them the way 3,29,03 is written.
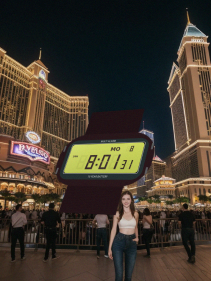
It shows 8,01,31
